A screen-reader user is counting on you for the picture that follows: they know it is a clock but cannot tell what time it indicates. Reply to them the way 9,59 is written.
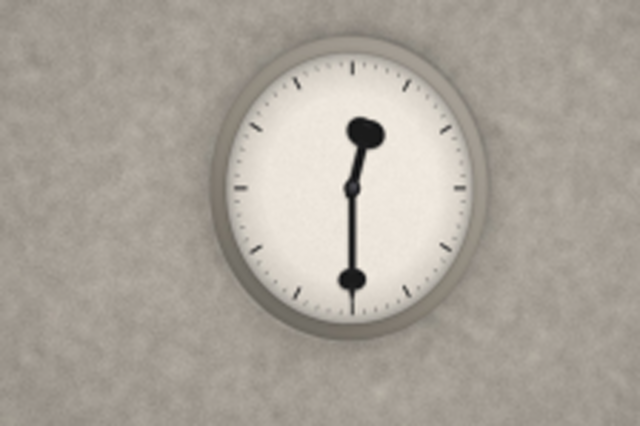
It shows 12,30
